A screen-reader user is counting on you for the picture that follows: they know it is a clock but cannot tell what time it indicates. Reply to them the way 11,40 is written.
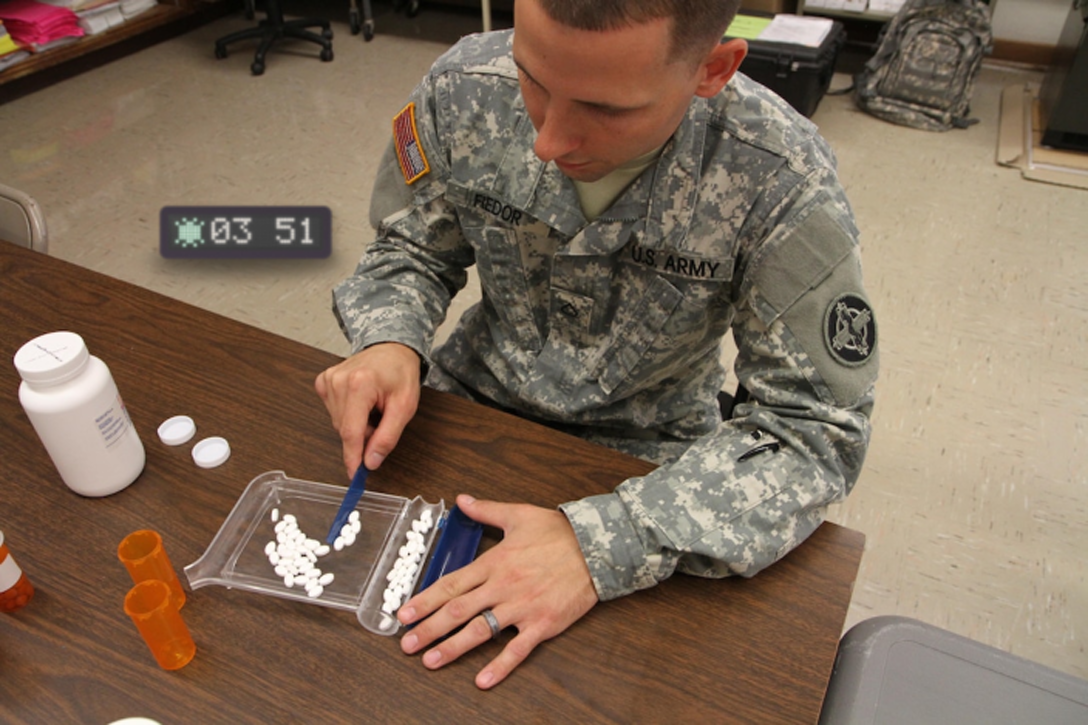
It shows 3,51
